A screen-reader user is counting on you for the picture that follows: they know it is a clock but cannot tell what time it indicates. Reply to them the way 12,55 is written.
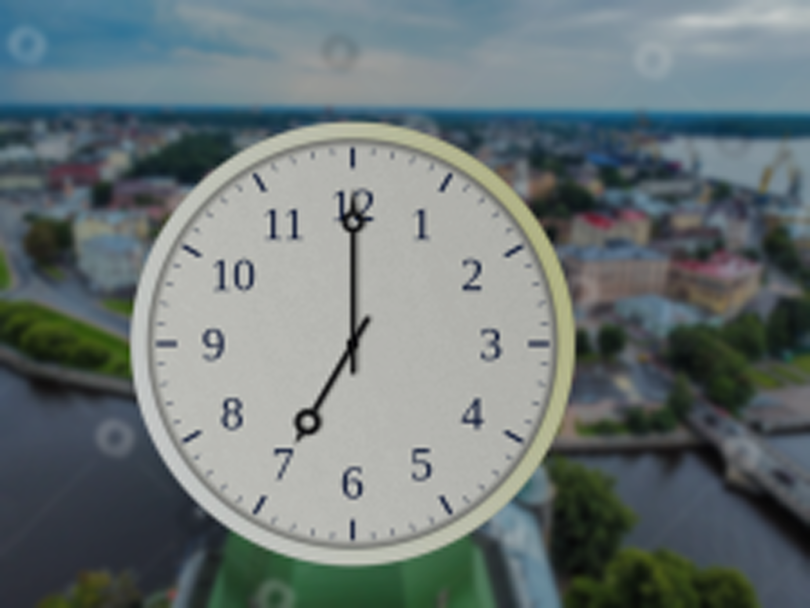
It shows 7,00
